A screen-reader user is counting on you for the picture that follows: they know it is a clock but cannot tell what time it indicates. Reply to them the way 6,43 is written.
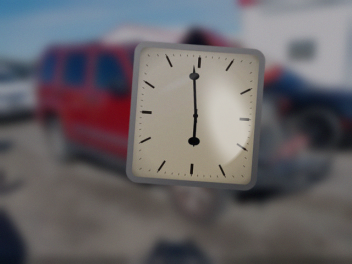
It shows 5,59
